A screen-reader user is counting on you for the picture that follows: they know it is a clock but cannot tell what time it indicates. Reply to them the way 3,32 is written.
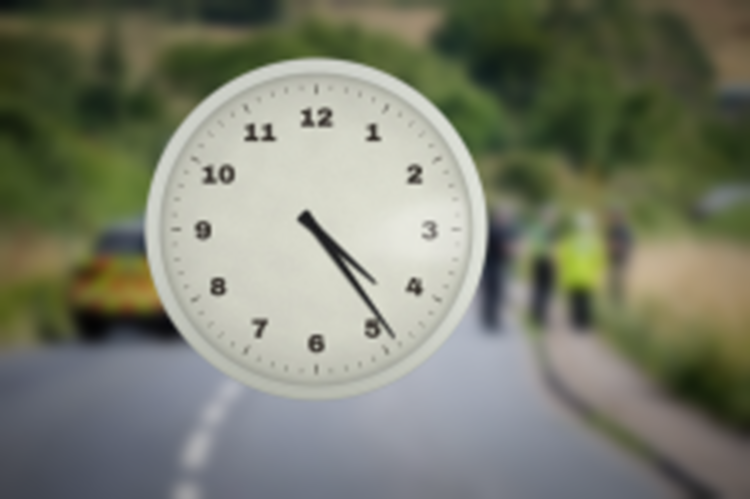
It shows 4,24
